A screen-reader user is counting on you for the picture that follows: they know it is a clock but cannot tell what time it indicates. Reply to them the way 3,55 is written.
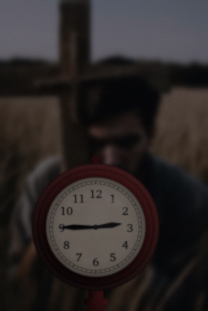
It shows 2,45
